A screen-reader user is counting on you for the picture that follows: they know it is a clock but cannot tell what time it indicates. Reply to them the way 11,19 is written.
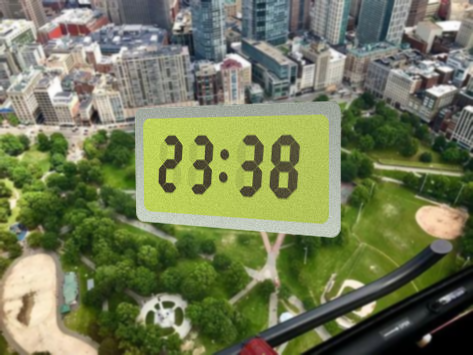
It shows 23,38
